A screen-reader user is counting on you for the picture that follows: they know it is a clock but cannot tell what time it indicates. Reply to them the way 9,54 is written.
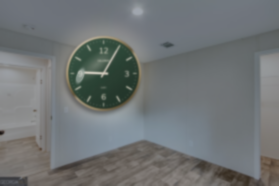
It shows 9,05
